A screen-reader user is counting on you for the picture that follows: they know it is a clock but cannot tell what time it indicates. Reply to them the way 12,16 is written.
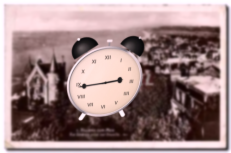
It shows 2,44
